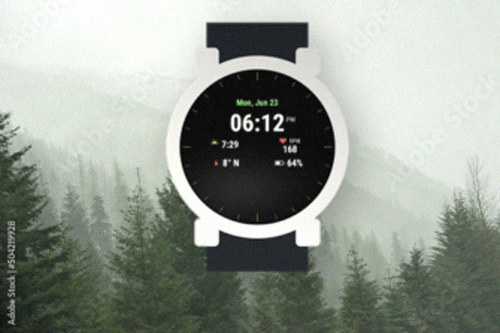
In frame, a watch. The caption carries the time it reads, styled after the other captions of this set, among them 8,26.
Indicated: 6,12
